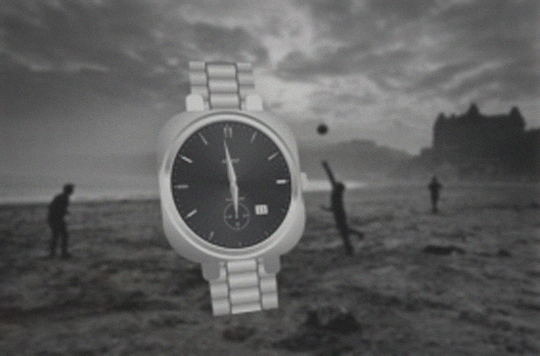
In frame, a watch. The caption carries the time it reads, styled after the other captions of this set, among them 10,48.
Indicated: 5,59
